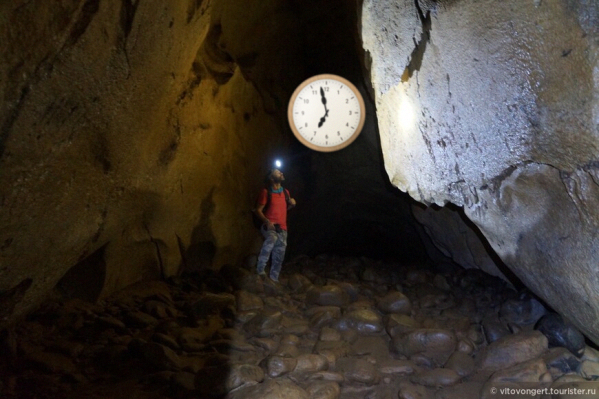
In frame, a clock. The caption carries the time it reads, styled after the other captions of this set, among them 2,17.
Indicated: 6,58
